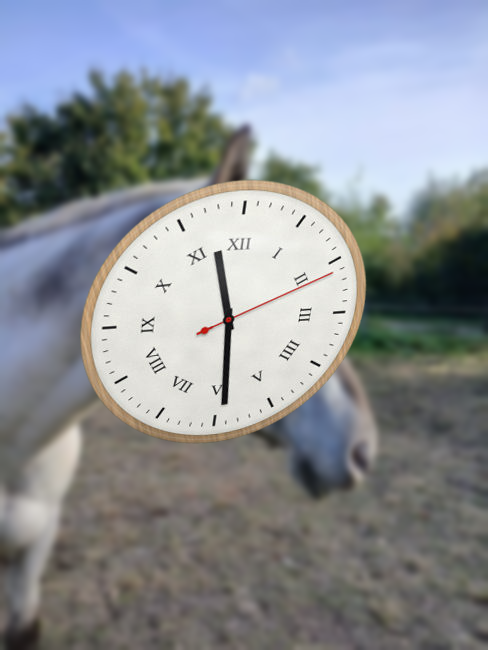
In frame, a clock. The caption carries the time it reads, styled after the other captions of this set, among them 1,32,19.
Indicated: 11,29,11
